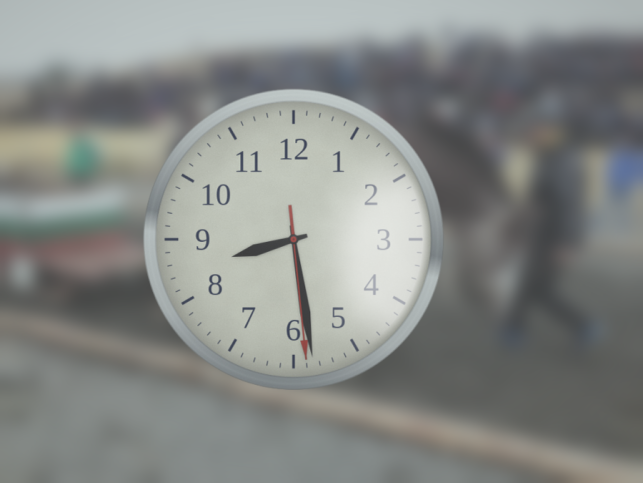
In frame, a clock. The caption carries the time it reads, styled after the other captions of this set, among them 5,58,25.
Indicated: 8,28,29
